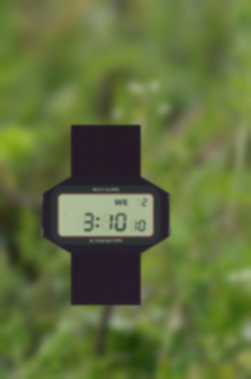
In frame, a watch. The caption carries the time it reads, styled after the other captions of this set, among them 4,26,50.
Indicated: 3,10,10
